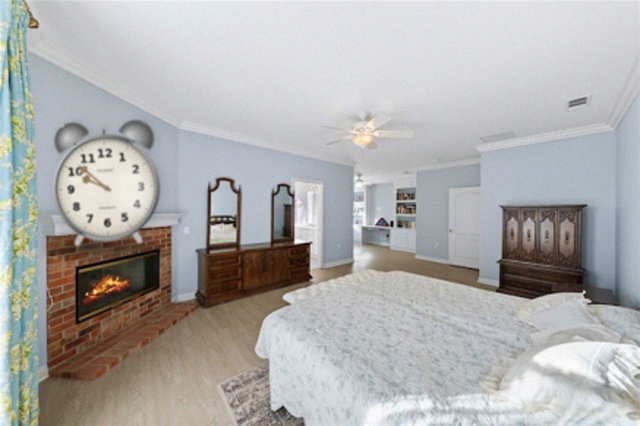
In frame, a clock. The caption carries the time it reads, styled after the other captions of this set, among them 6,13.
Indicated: 9,52
